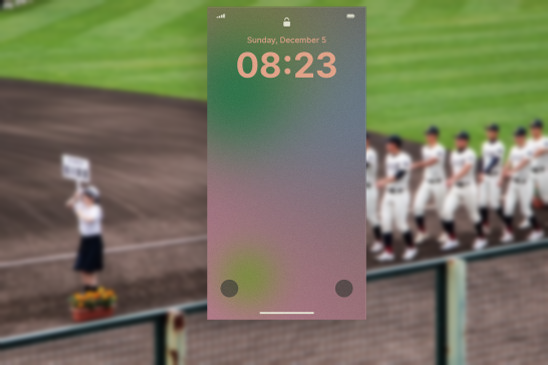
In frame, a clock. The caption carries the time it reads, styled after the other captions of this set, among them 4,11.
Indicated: 8,23
